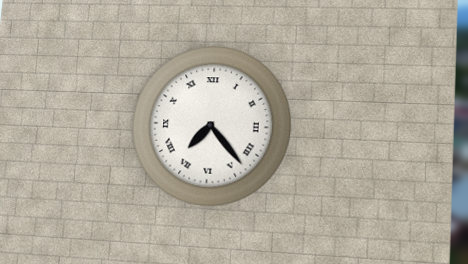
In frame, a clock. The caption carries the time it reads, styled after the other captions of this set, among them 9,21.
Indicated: 7,23
